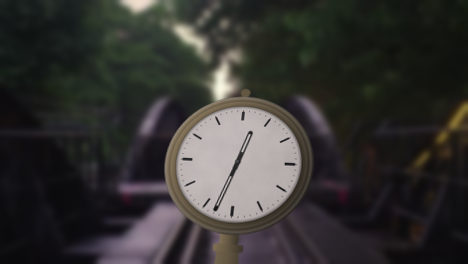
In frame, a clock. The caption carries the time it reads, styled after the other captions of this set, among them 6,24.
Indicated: 12,33
